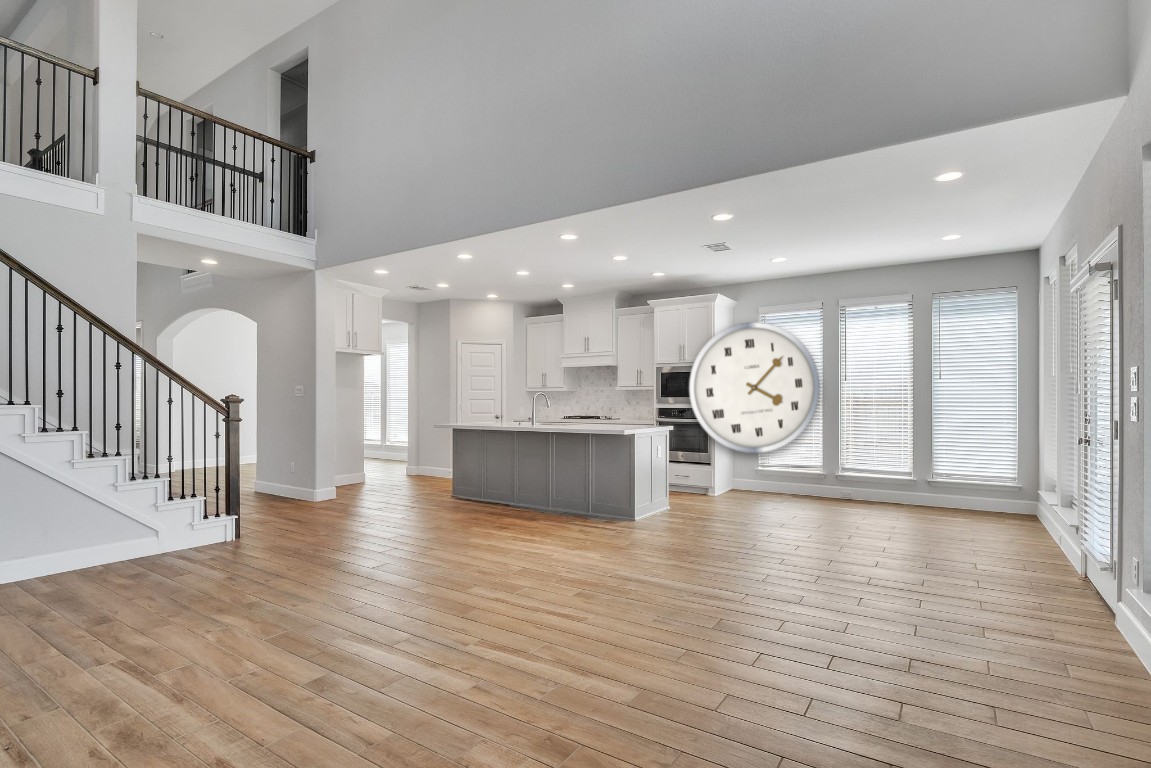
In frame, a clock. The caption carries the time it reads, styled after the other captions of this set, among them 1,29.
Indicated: 4,08
